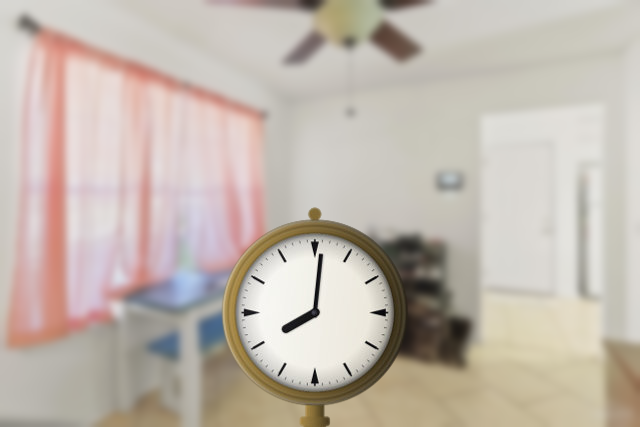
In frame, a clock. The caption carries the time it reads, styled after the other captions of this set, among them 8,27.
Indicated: 8,01
